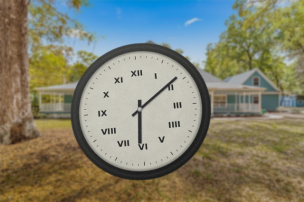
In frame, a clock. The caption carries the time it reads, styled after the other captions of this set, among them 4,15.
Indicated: 6,09
